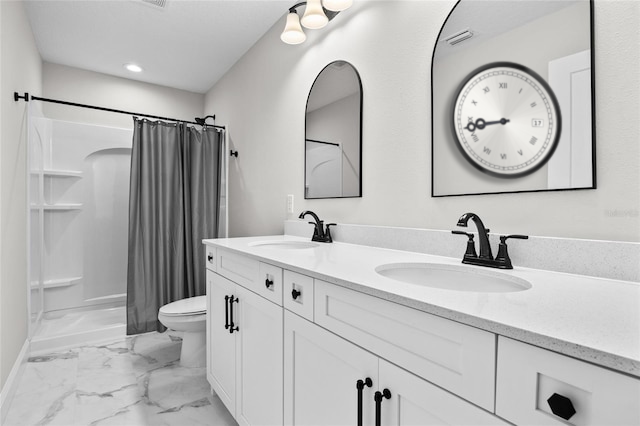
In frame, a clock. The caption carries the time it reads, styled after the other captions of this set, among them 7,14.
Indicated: 8,43
